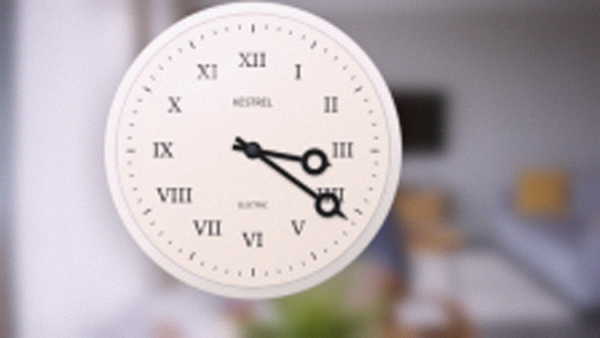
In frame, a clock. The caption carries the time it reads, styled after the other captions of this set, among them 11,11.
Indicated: 3,21
